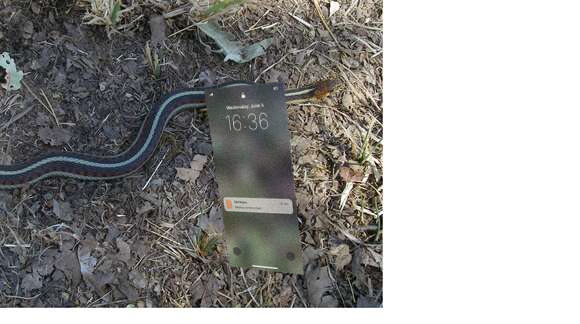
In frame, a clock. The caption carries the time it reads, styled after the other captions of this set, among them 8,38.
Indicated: 16,36
